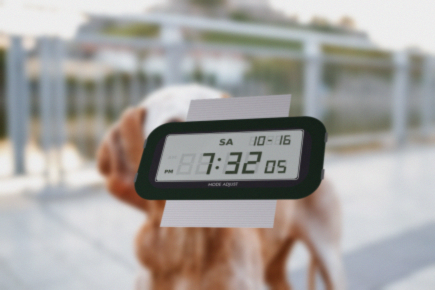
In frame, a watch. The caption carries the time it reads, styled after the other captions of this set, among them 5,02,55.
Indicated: 7,32,05
